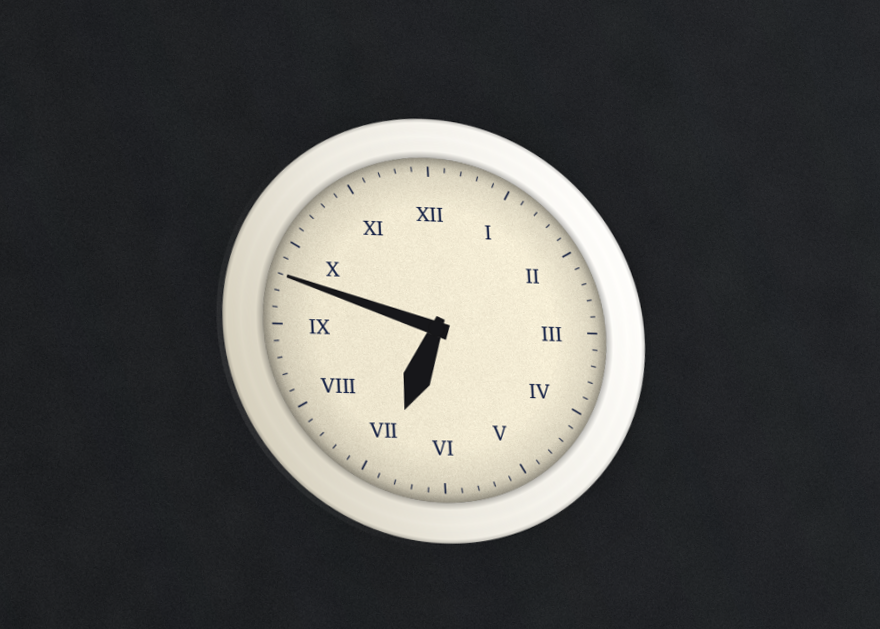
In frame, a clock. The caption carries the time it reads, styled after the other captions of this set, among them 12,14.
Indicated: 6,48
